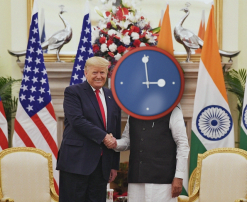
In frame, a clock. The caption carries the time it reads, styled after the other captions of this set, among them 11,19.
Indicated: 2,59
